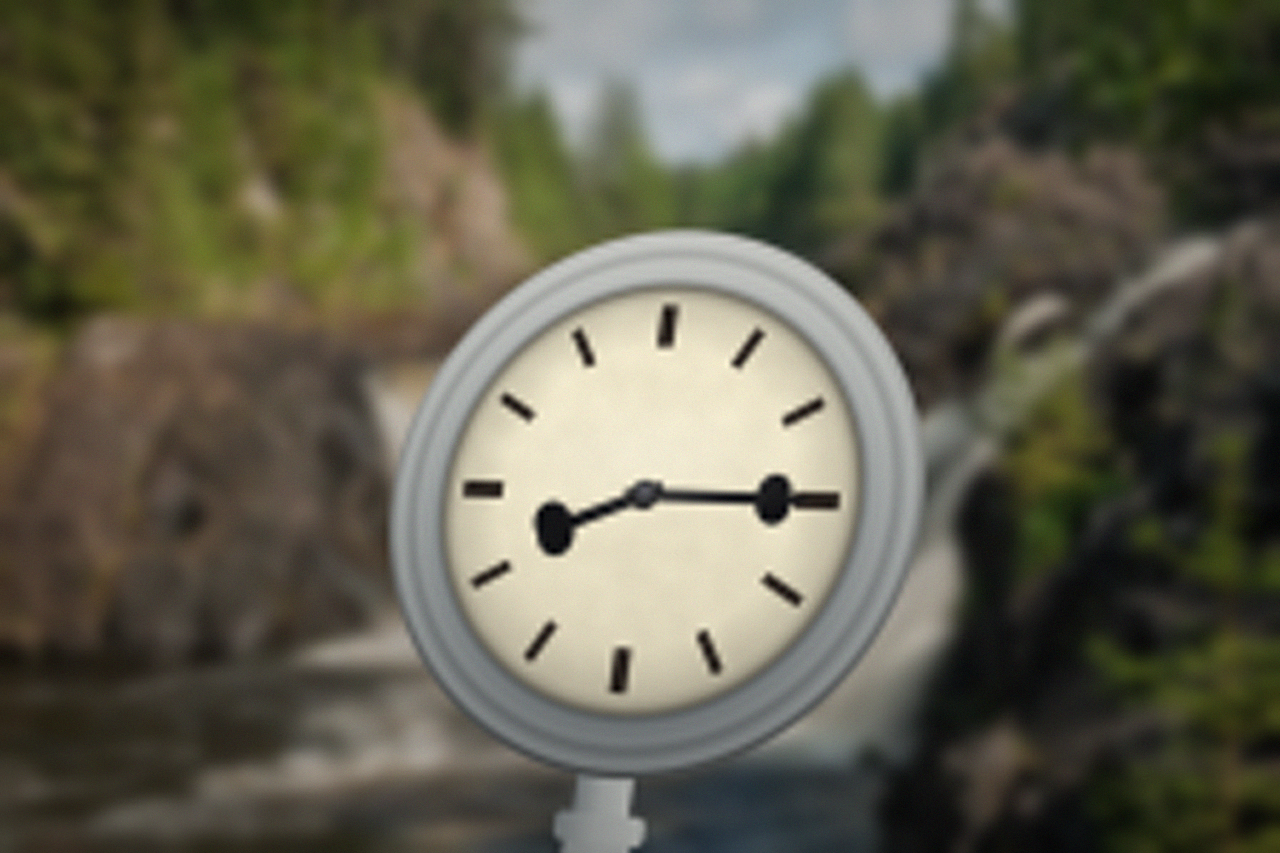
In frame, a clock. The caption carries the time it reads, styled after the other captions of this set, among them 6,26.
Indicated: 8,15
